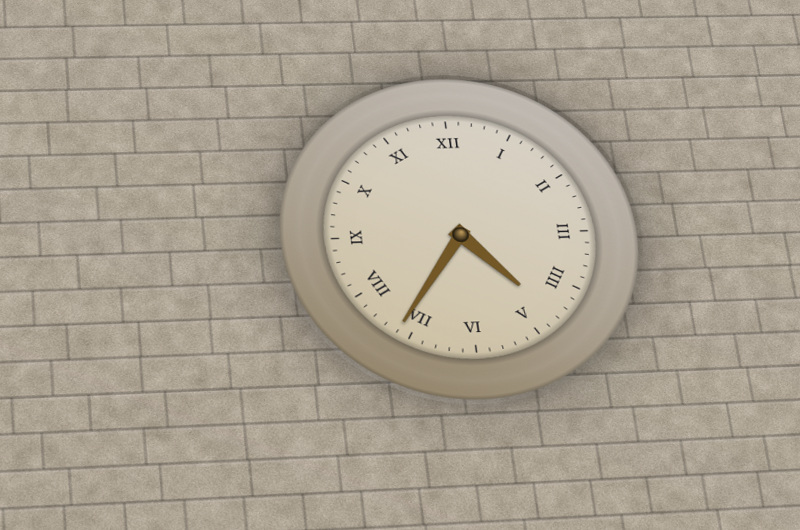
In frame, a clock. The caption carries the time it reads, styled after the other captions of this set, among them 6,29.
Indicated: 4,36
